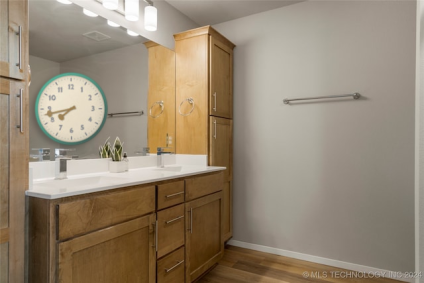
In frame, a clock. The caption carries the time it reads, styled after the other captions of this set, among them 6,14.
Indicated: 7,43
